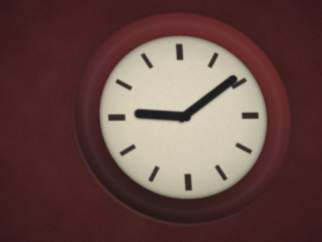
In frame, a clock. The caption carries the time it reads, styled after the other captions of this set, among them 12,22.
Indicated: 9,09
